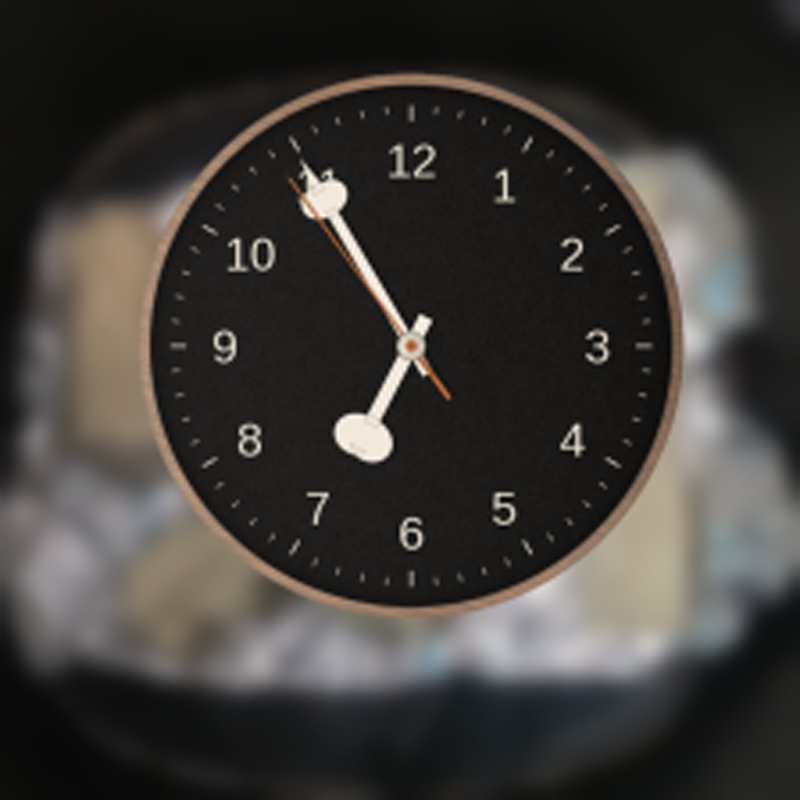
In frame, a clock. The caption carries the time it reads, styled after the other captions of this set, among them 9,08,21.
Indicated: 6,54,54
